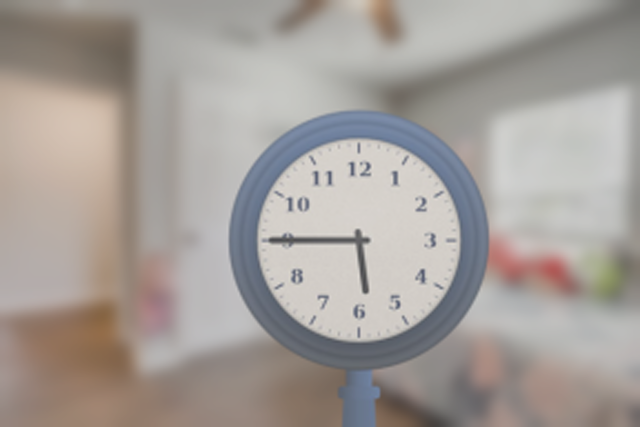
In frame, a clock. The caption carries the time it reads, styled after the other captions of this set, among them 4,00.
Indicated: 5,45
